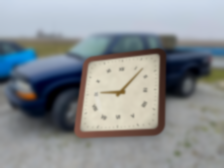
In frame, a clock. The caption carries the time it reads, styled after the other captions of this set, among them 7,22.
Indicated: 9,07
